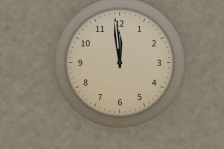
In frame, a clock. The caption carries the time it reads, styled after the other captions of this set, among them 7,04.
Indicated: 11,59
